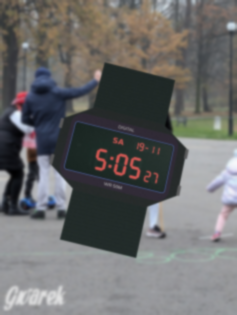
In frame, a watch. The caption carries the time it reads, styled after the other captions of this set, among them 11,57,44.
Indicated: 5,05,27
